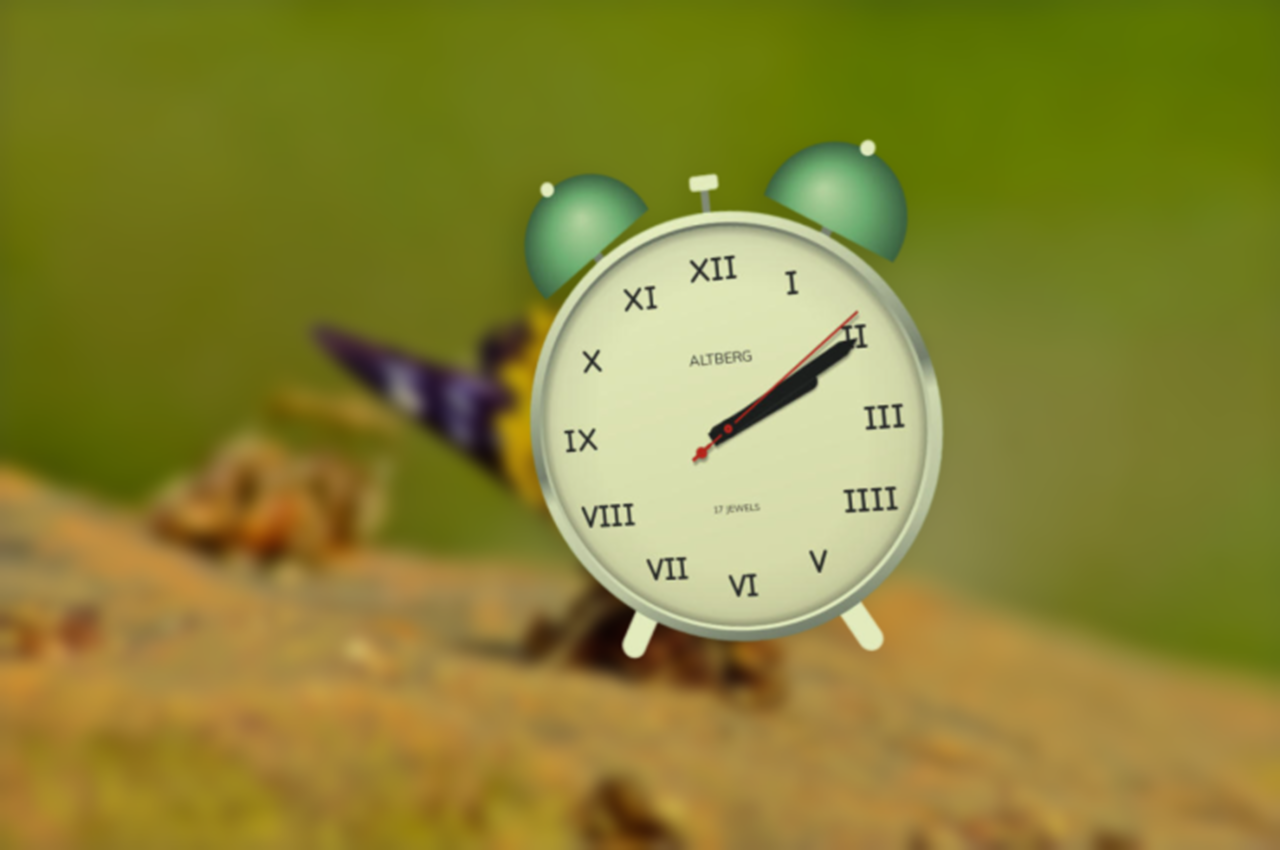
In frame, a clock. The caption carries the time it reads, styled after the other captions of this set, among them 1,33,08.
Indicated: 2,10,09
